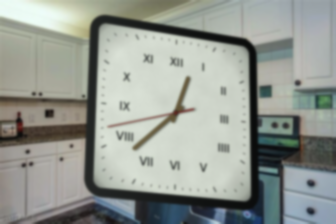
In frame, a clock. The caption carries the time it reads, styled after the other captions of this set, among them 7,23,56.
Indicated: 12,37,42
